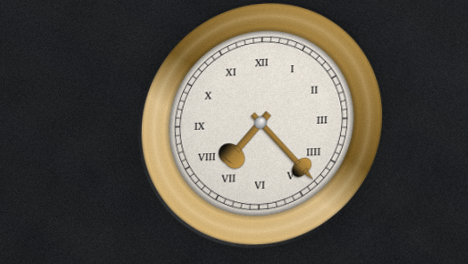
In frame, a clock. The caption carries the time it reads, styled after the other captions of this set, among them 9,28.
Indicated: 7,23
